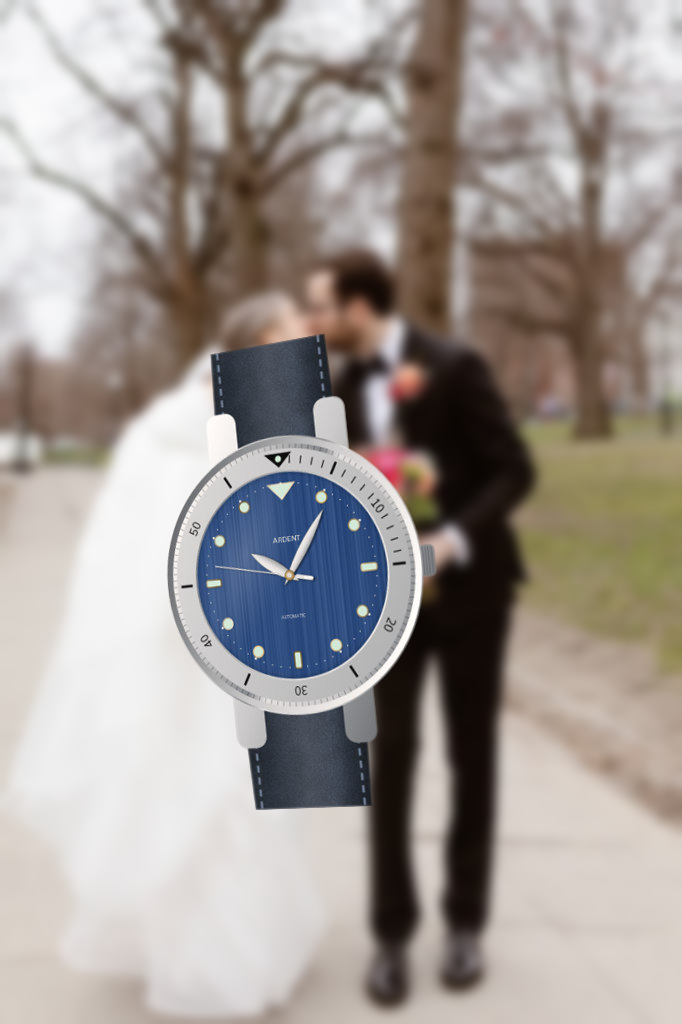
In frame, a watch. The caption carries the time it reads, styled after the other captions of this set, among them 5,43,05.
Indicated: 10,05,47
